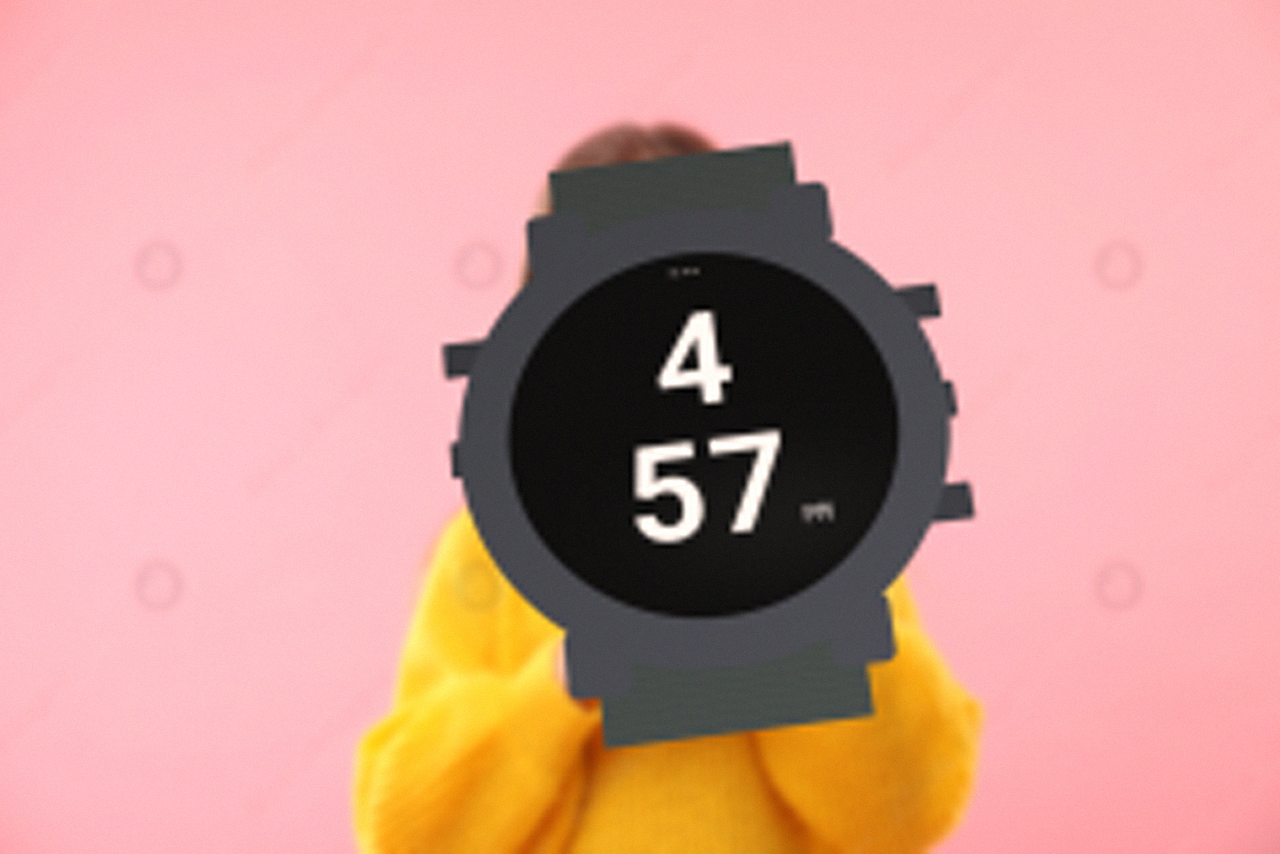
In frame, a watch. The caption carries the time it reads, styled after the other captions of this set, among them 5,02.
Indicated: 4,57
